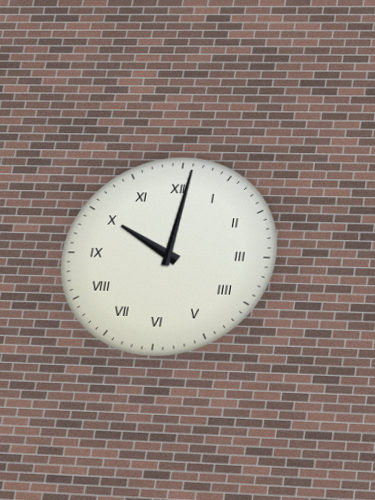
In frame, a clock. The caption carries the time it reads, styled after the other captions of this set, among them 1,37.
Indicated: 10,01
